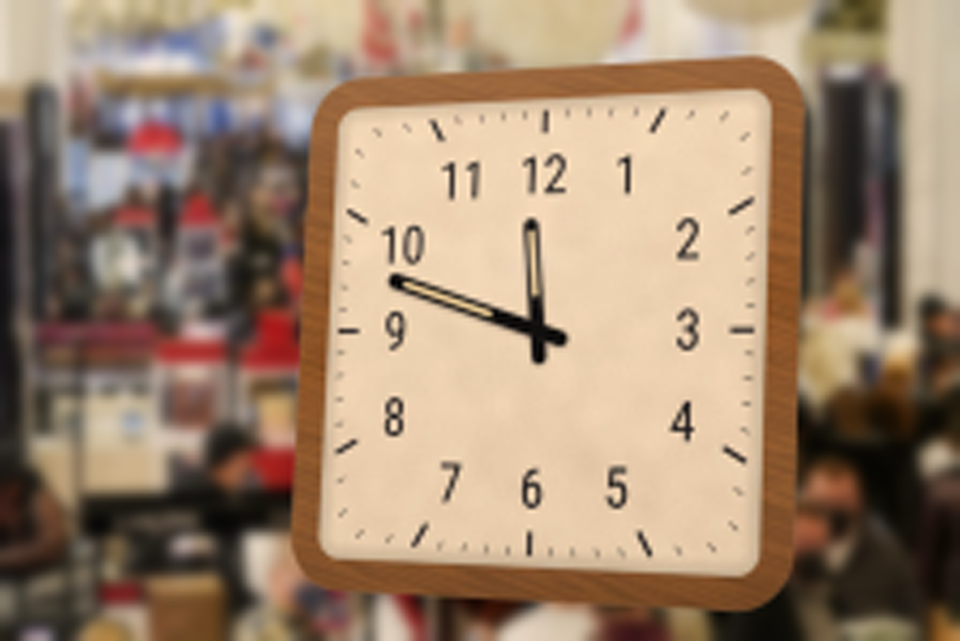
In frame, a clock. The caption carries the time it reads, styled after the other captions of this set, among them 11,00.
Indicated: 11,48
